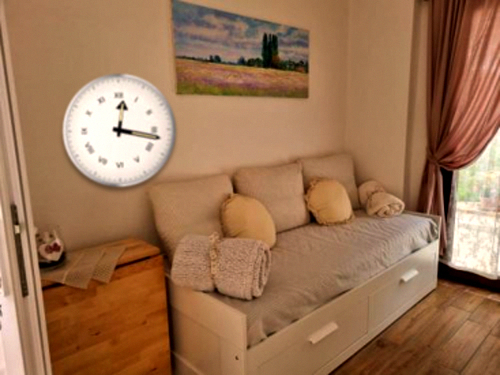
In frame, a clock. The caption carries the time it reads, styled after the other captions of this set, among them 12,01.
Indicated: 12,17
